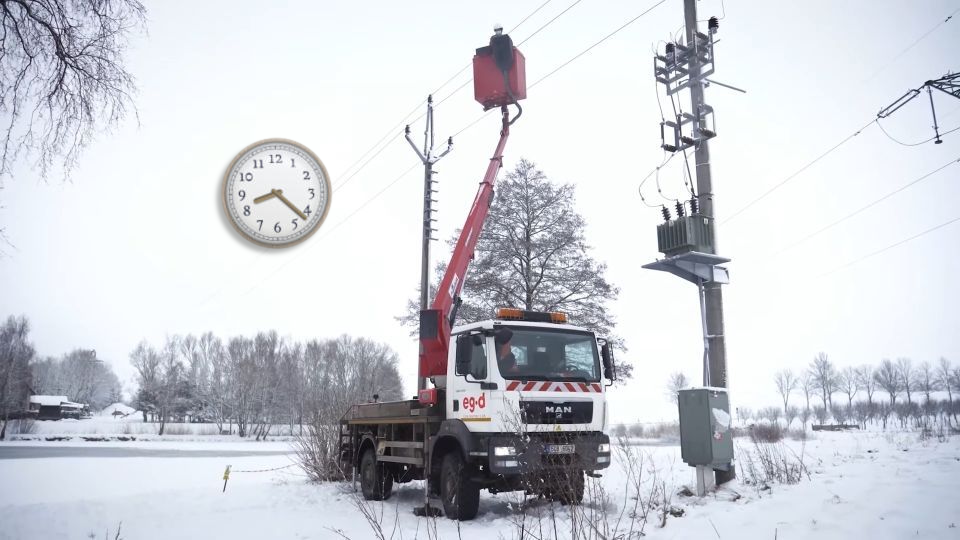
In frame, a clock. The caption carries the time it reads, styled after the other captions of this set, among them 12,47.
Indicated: 8,22
